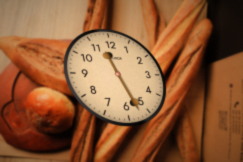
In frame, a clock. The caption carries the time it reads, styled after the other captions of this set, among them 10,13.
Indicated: 11,27
